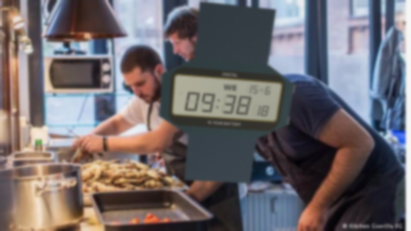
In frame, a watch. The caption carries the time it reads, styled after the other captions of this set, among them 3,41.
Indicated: 9,38
